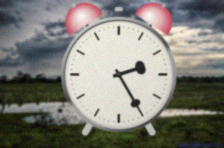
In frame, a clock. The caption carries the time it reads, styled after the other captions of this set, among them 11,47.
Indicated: 2,25
